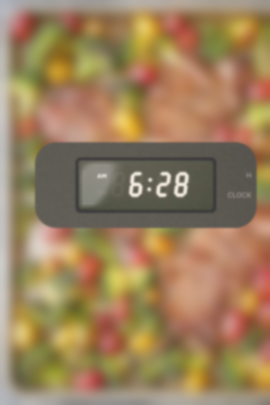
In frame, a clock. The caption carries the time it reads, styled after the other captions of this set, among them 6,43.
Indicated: 6,28
